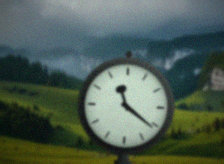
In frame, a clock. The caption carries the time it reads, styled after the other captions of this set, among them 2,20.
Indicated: 11,21
